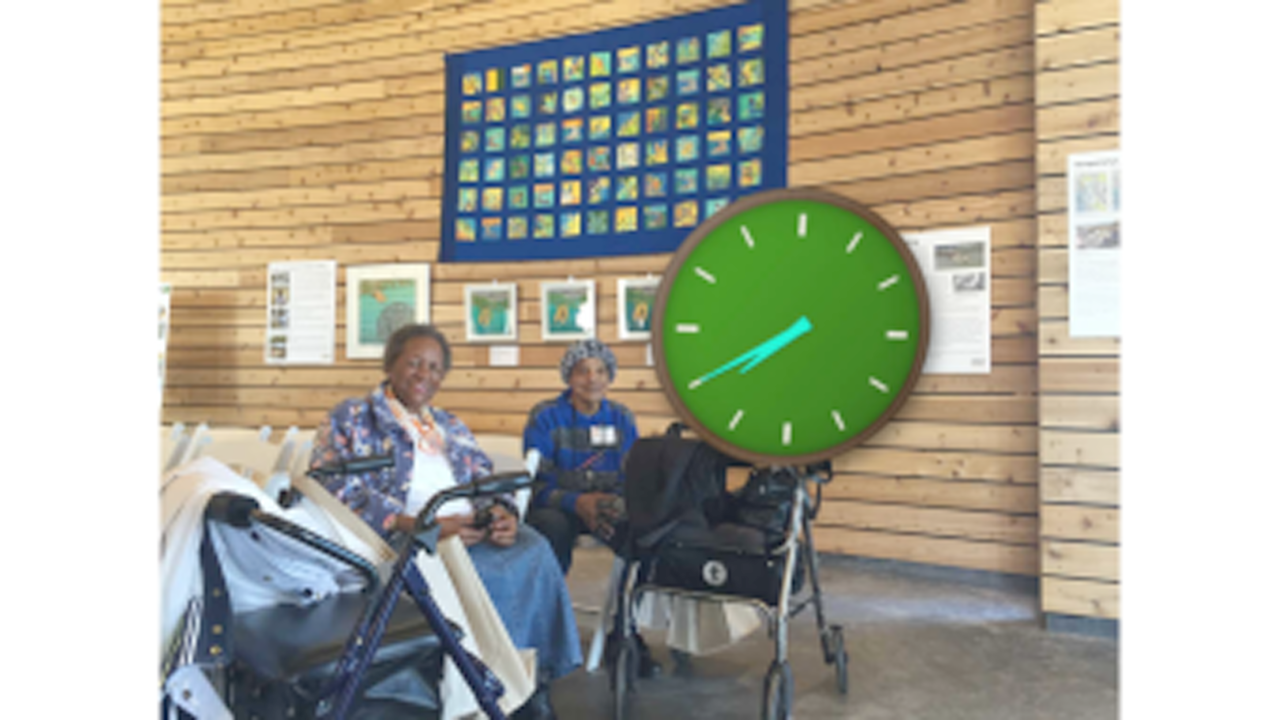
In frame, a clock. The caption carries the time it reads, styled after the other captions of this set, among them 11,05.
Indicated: 7,40
